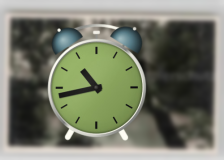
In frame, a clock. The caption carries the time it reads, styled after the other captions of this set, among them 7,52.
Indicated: 10,43
